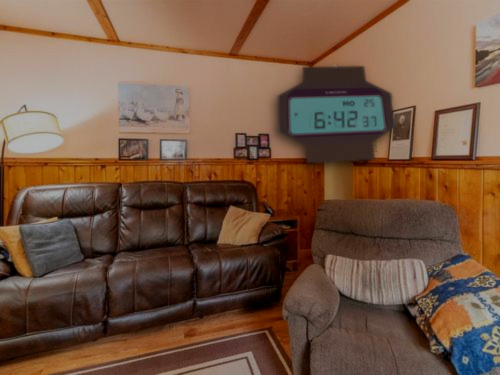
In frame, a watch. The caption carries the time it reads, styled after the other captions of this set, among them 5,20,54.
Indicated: 6,42,37
